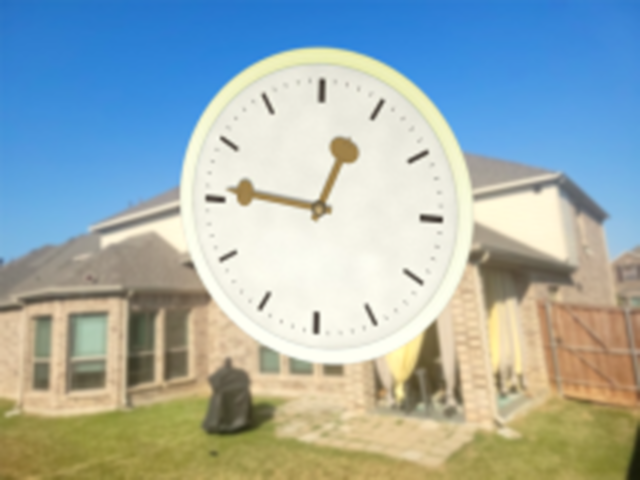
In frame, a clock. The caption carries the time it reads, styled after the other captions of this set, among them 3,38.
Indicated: 12,46
